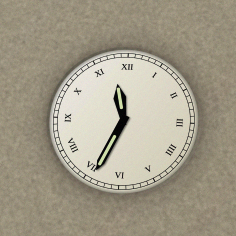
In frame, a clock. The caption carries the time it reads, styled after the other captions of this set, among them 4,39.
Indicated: 11,34
